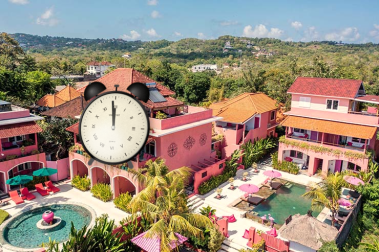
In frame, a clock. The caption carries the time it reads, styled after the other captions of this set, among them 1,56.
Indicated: 11,59
